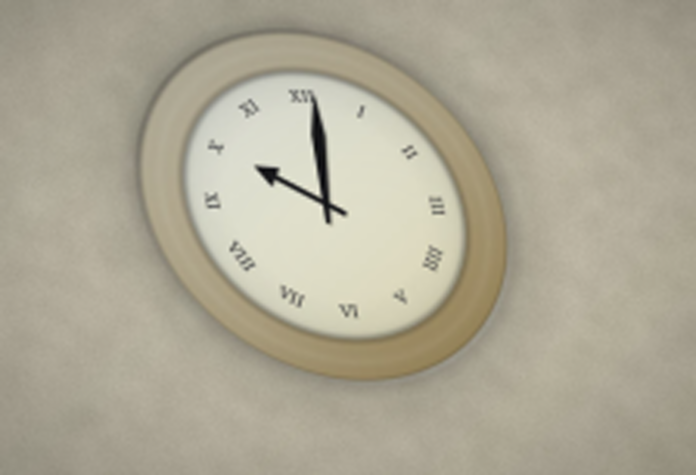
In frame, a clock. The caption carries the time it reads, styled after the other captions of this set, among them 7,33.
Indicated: 10,01
